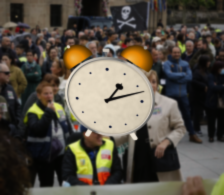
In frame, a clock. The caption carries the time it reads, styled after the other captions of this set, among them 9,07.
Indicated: 1,12
